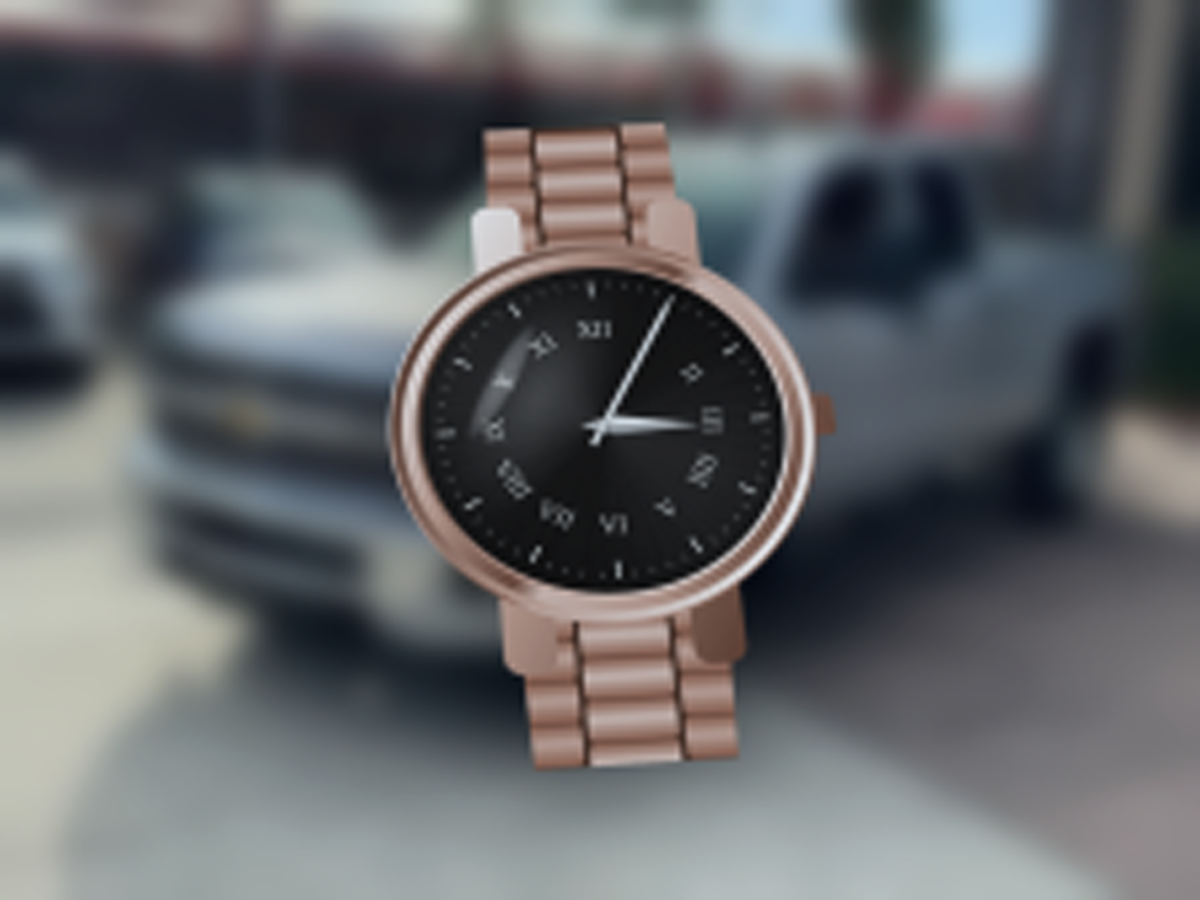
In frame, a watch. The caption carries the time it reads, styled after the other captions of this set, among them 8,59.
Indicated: 3,05
